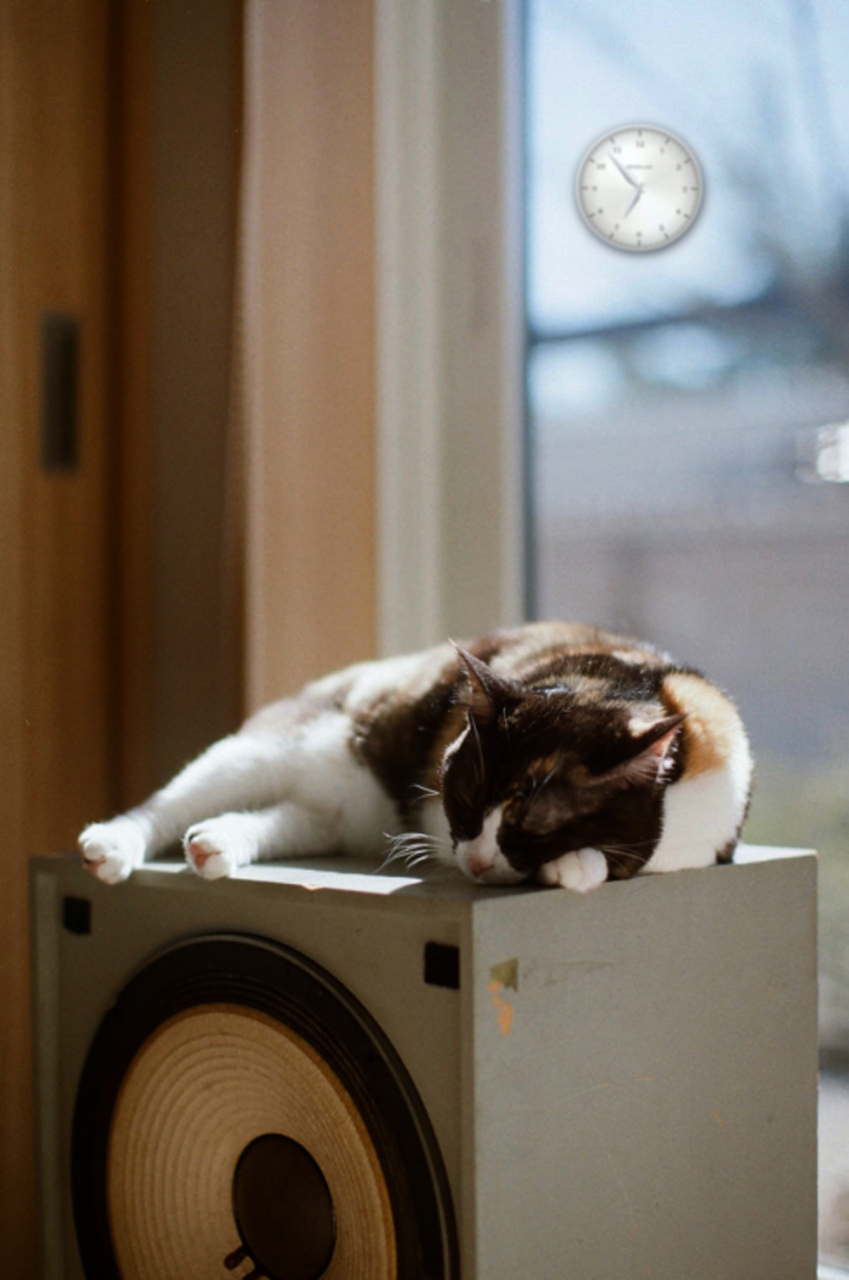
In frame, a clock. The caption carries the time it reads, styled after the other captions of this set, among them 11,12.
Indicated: 6,53
